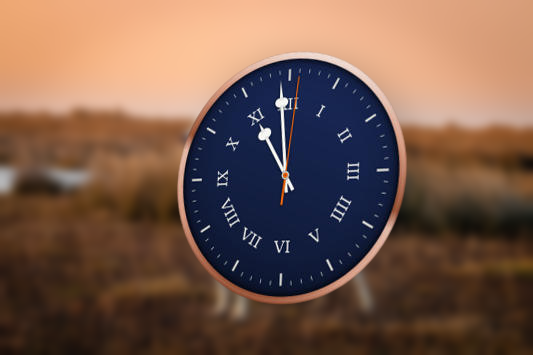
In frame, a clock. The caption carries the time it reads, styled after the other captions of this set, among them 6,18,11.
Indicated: 10,59,01
